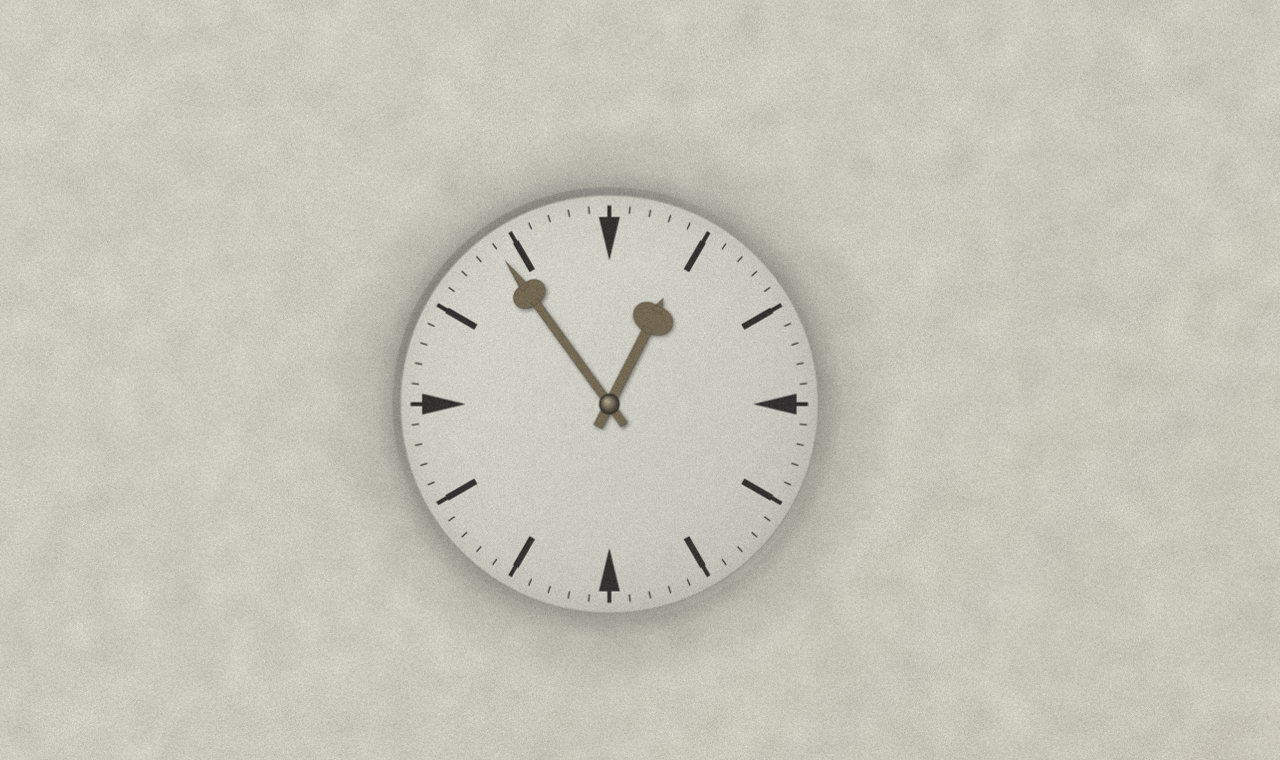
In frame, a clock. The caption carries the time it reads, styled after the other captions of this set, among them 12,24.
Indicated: 12,54
